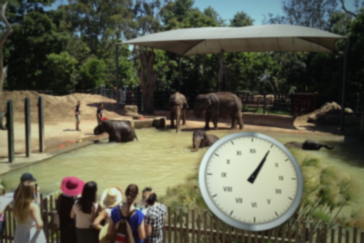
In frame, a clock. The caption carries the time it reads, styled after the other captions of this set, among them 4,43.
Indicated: 1,05
